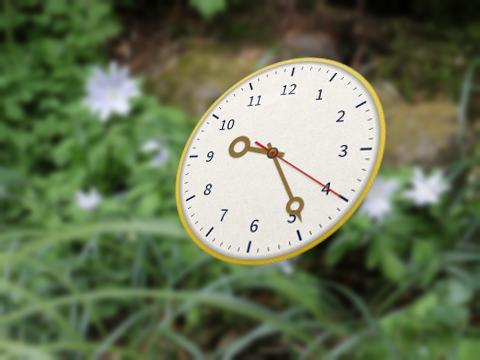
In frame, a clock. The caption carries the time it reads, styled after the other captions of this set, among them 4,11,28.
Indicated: 9,24,20
